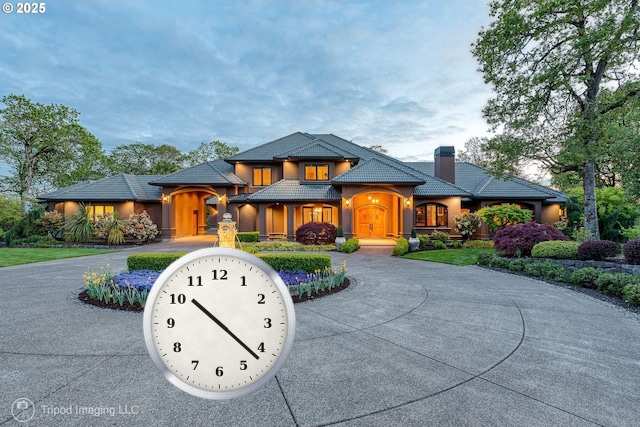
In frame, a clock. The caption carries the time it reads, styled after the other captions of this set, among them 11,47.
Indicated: 10,22
